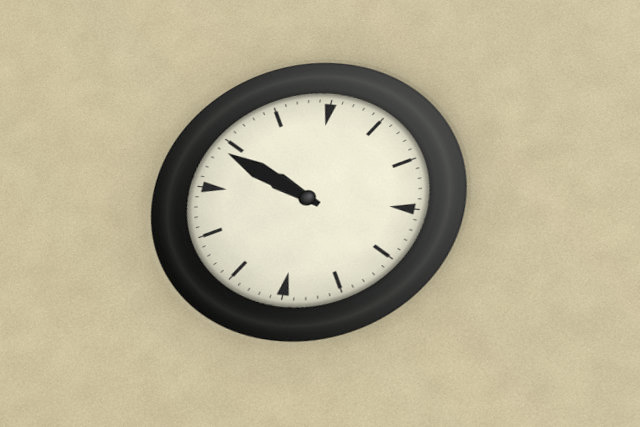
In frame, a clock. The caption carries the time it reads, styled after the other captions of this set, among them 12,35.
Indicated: 9,49
